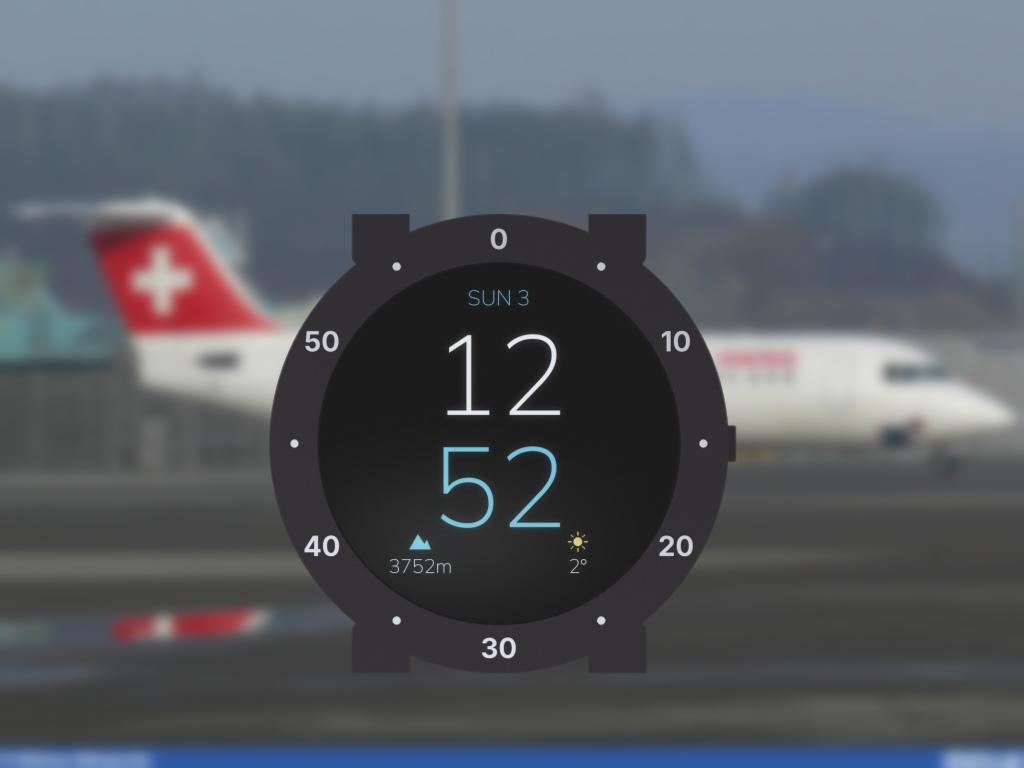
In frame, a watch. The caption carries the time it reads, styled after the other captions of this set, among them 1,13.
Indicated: 12,52
